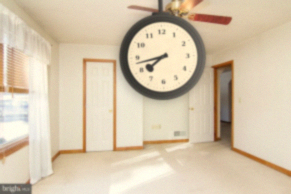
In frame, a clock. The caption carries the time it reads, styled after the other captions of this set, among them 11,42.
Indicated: 7,43
